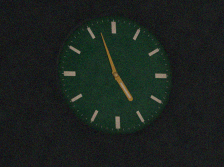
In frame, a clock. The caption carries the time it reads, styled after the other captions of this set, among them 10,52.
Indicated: 4,57
